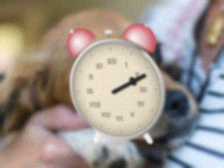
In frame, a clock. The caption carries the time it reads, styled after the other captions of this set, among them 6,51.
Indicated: 2,11
